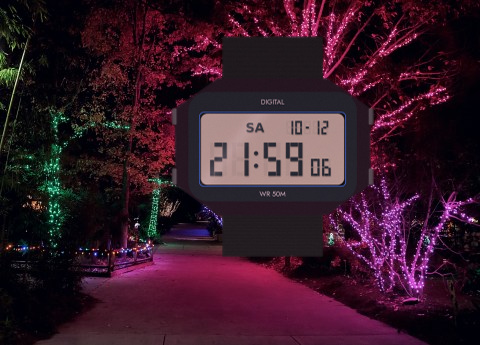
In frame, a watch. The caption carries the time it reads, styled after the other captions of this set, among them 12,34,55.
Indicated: 21,59,06
